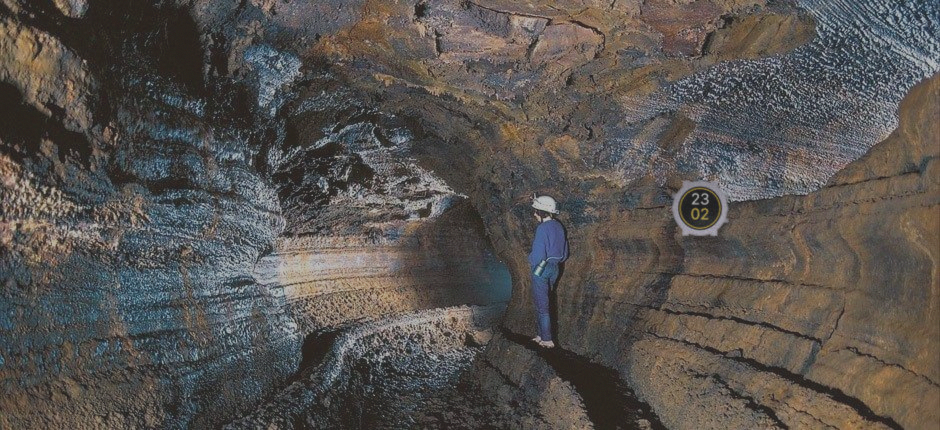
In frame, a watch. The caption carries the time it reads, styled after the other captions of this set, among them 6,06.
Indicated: 23,02
